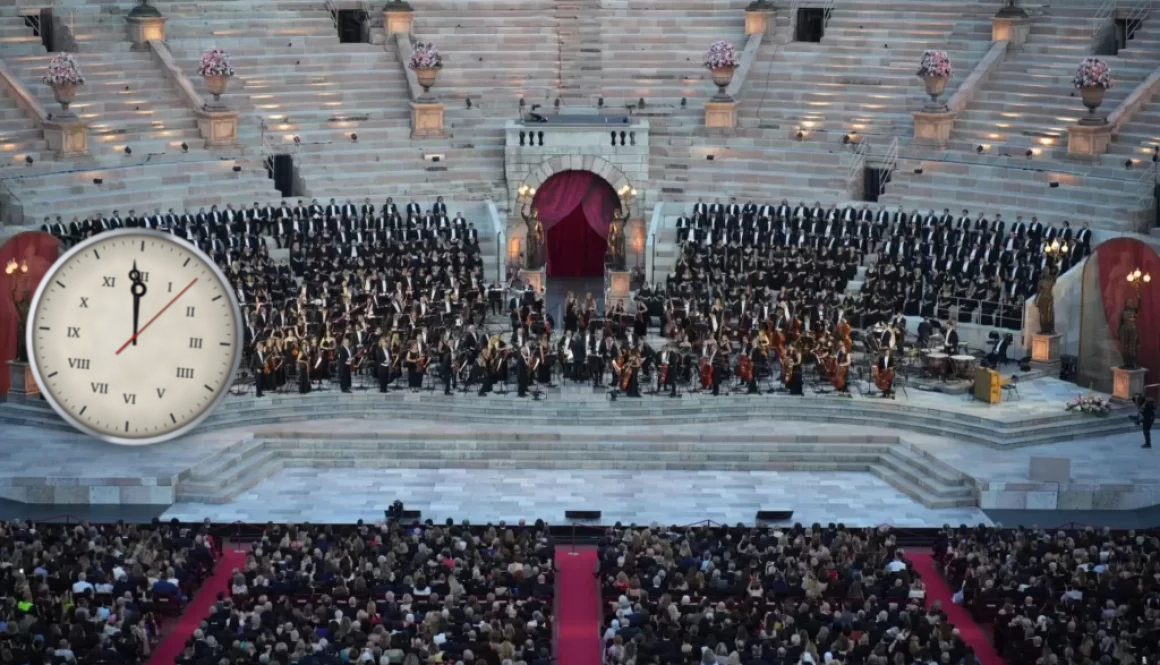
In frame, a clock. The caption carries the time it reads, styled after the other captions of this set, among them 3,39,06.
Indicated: 11,59,07
